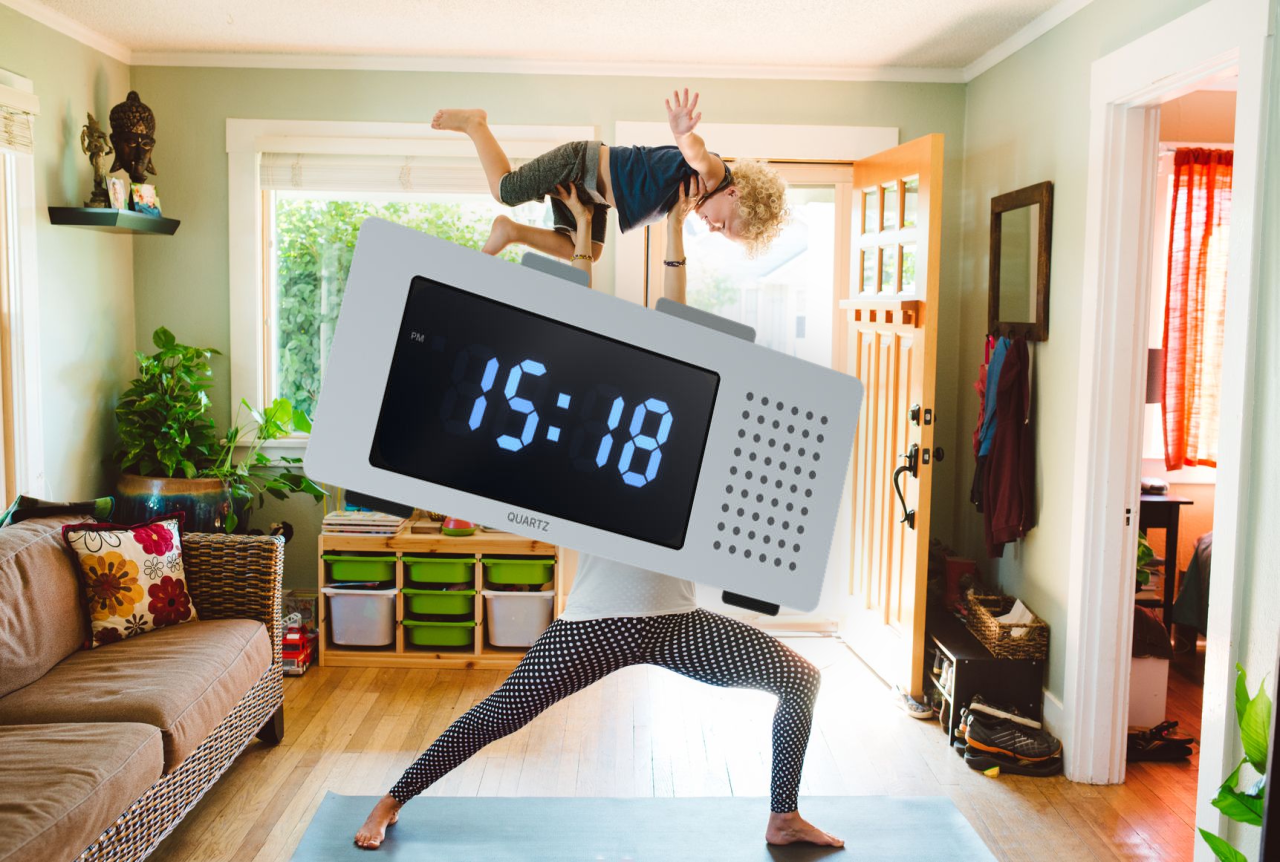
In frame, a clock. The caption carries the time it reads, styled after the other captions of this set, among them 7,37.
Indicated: 15,18
